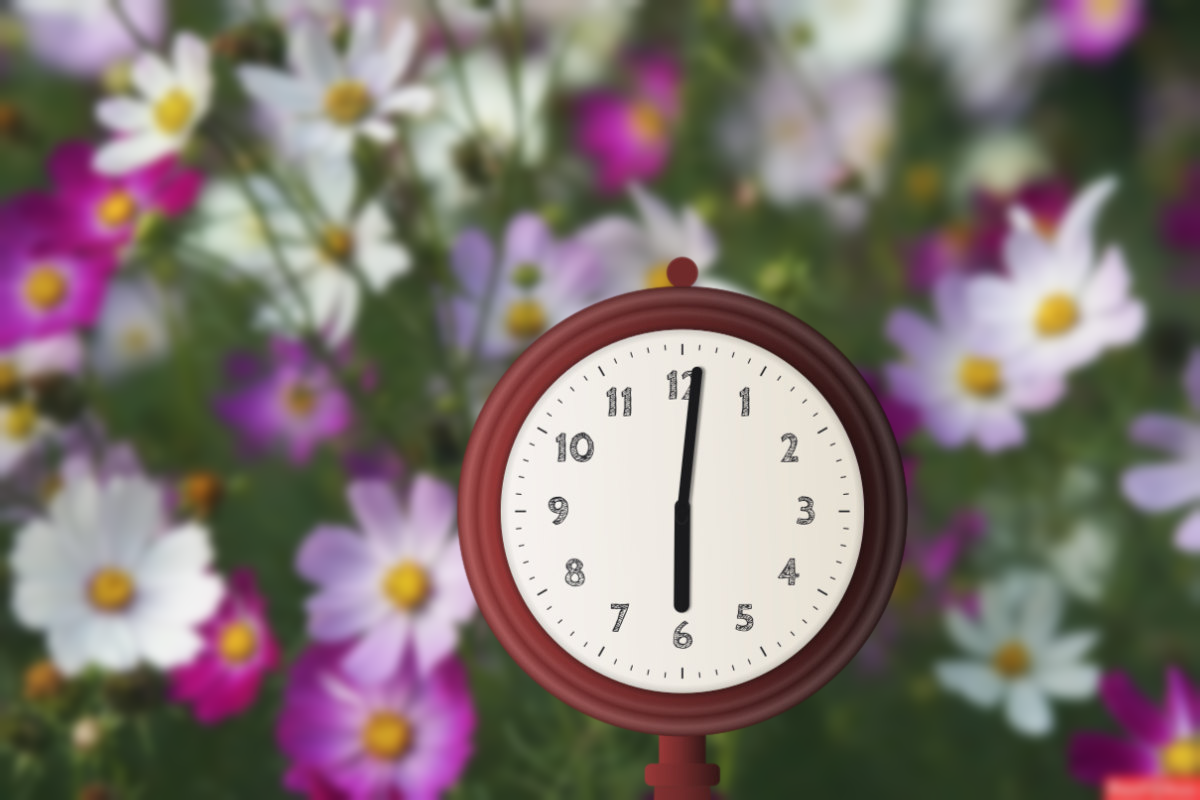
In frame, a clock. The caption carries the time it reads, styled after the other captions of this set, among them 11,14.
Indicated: 6,01
